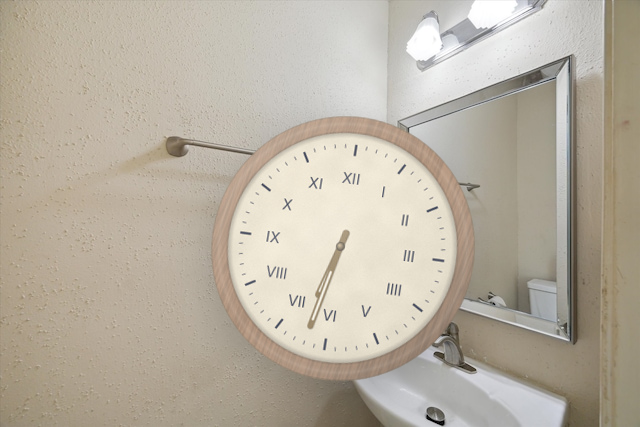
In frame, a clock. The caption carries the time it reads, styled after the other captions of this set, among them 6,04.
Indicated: 6,32
